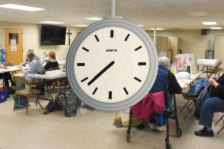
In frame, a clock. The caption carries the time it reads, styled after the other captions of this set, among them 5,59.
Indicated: 7,38
